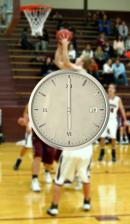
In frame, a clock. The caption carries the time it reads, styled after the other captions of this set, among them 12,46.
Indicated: 6,00
